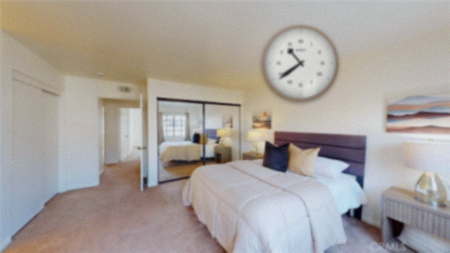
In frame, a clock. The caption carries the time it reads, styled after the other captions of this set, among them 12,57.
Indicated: 10,39
